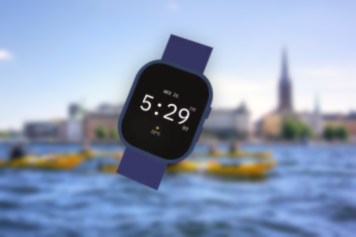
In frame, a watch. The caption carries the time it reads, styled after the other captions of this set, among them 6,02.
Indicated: 5,29
